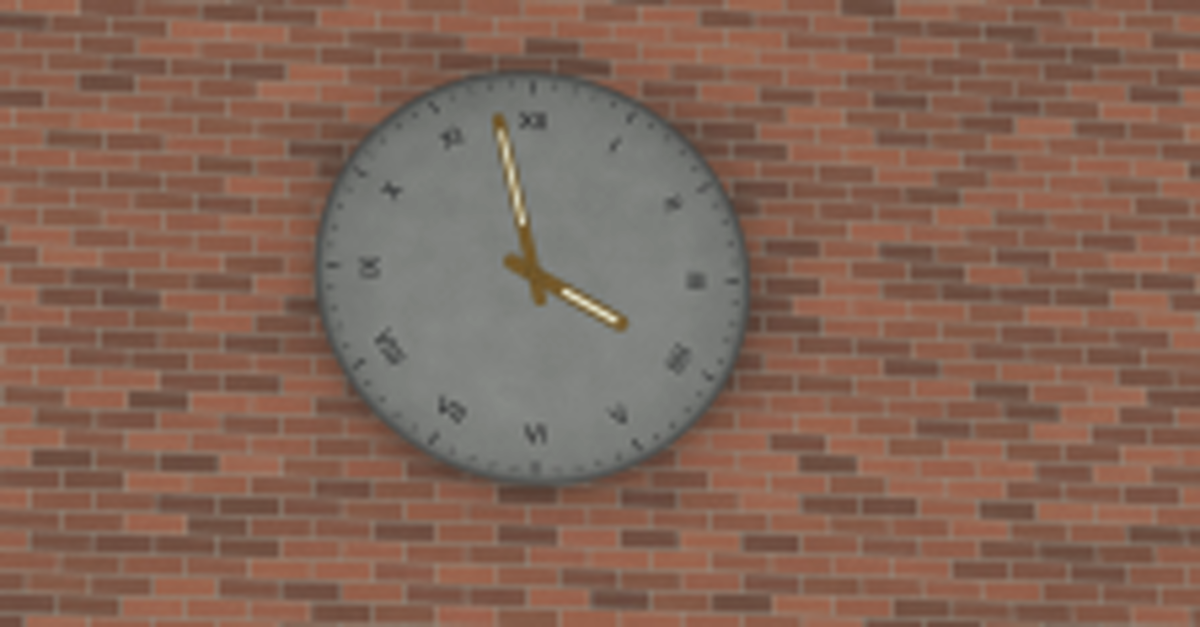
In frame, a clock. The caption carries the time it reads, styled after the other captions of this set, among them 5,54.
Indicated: 3,58
